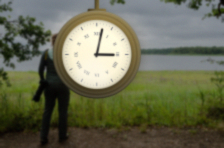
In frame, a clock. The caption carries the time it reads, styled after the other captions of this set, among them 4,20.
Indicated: 3,02
